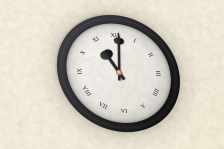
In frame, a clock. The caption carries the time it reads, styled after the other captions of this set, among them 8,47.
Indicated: 11,01
